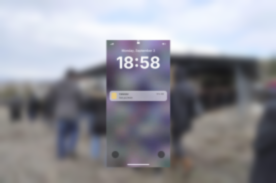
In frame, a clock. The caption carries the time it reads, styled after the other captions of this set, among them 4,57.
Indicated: 18,58
